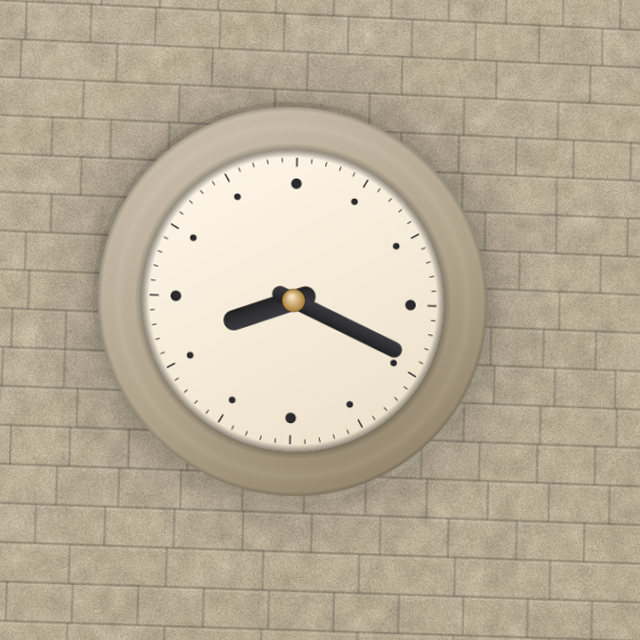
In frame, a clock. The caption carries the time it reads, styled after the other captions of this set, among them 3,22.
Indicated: 8,19
